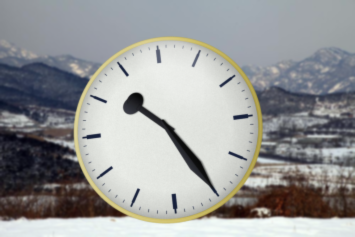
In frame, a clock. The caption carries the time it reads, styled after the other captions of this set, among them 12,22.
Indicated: 10,25
